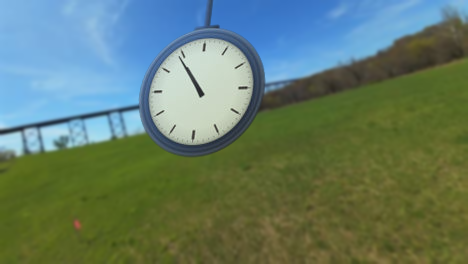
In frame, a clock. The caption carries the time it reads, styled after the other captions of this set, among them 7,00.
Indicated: 10,54
